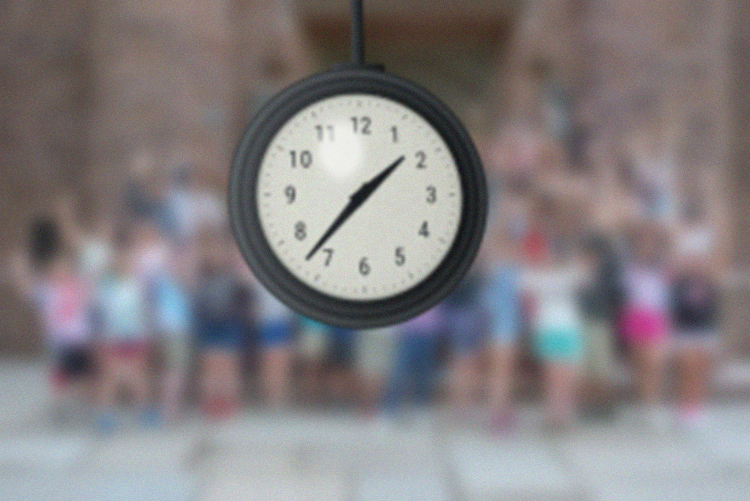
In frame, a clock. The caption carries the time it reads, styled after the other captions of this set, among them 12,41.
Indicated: 1,37
